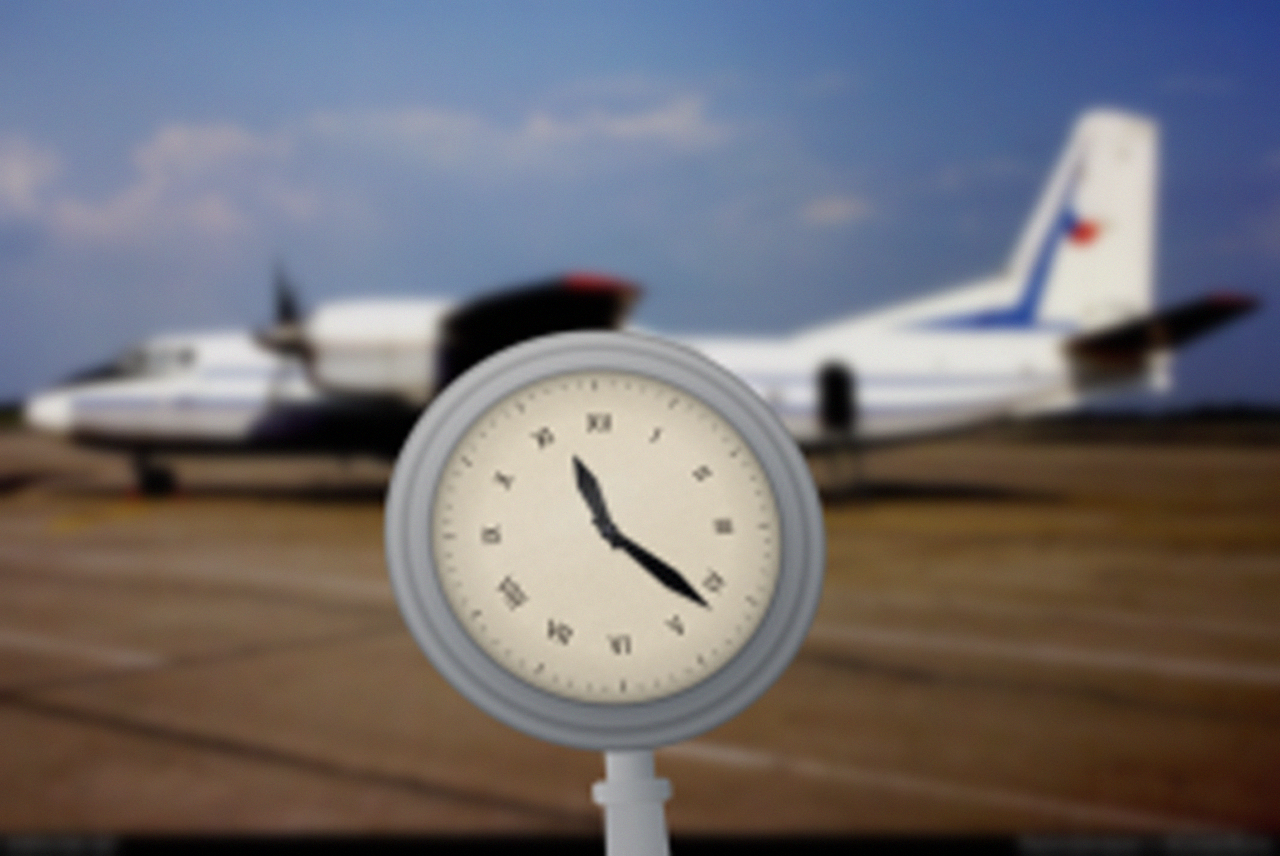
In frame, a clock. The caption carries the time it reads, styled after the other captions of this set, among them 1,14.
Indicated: 11,22
